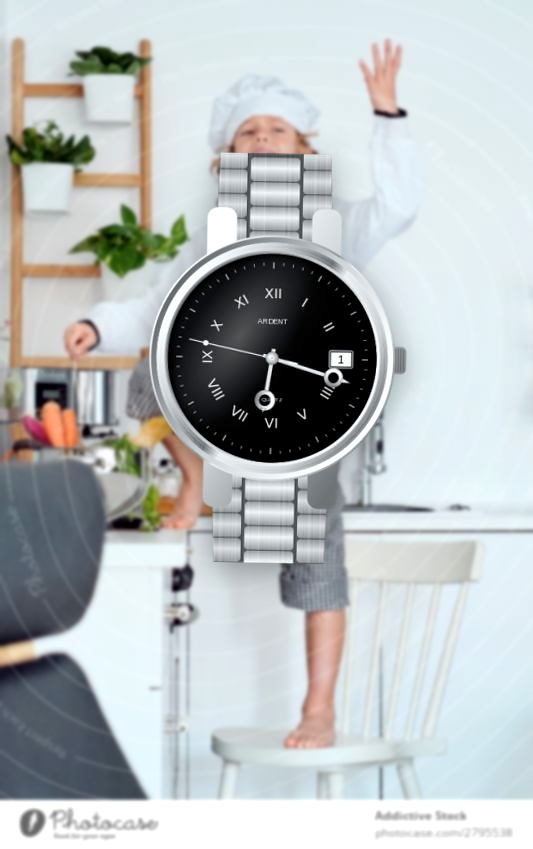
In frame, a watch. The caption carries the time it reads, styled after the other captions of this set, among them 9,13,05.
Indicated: 6,17,47
